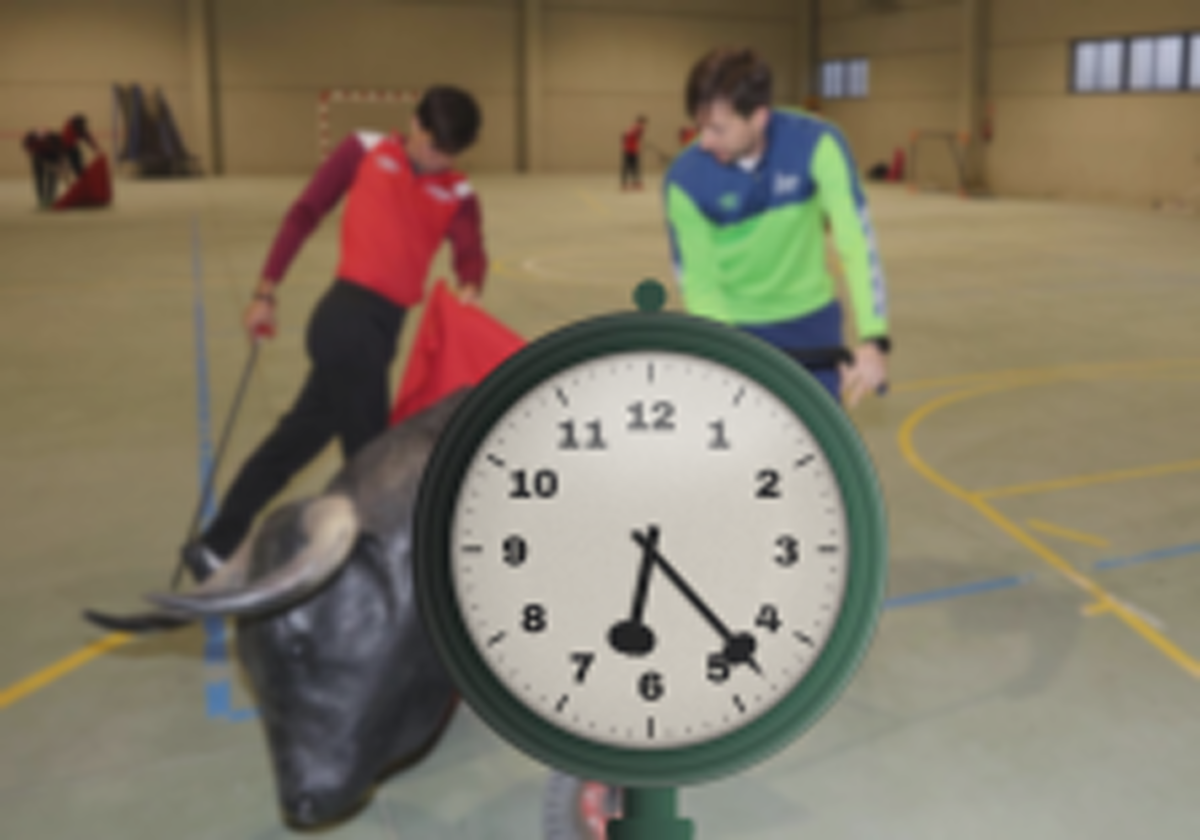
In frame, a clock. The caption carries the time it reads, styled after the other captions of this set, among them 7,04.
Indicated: 6,23
